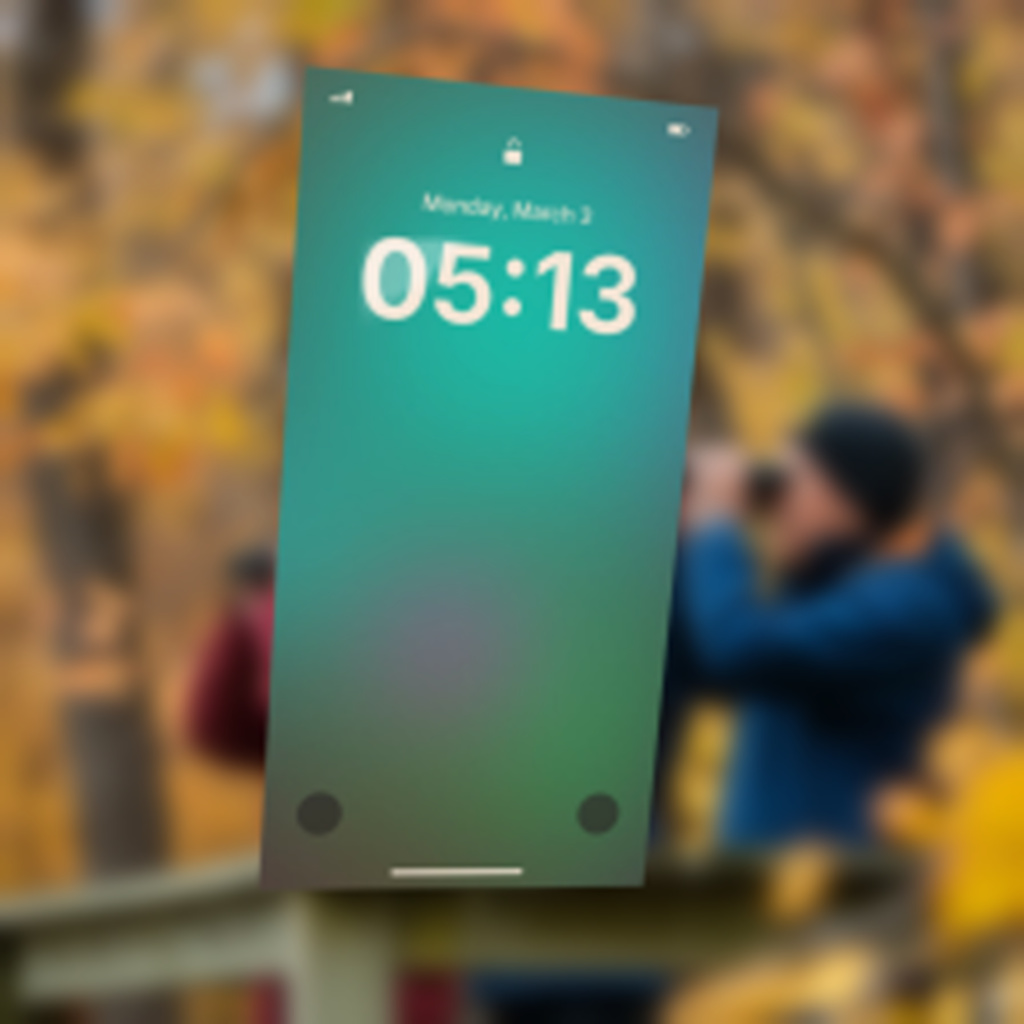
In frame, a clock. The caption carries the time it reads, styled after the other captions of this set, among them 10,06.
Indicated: 5,13
